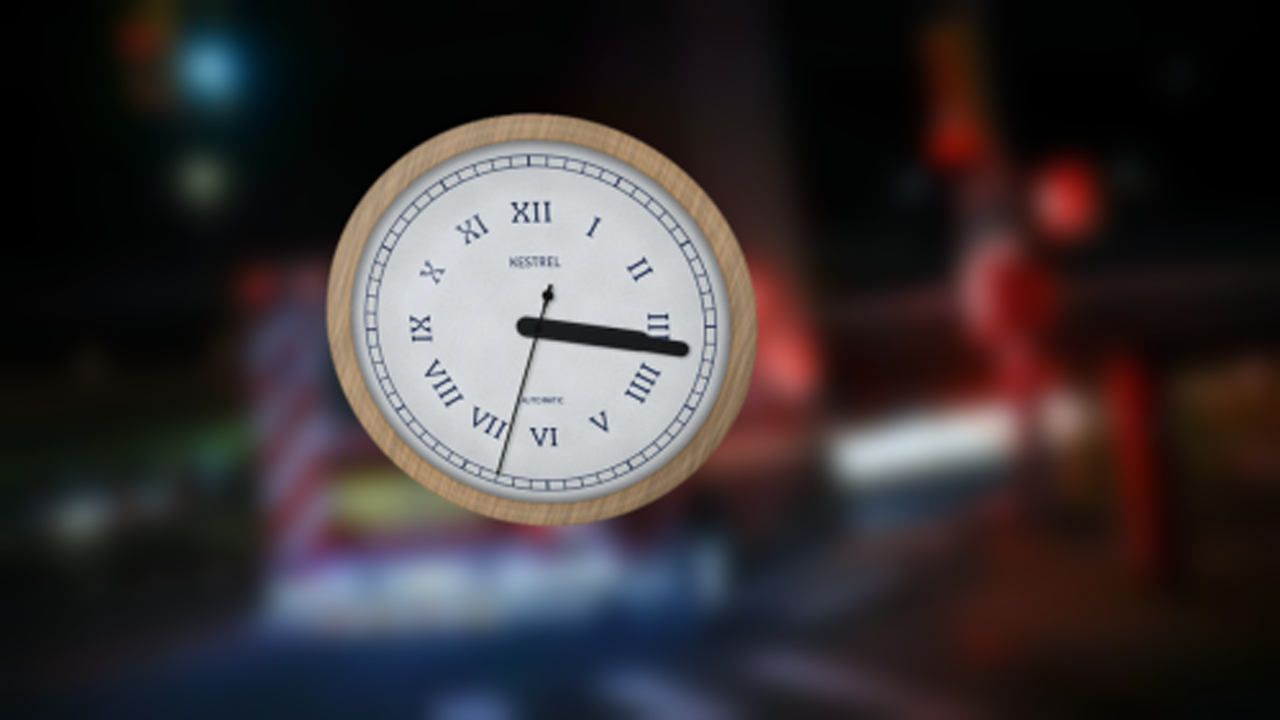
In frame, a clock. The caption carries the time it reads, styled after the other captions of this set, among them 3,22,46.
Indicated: 3,16,33
